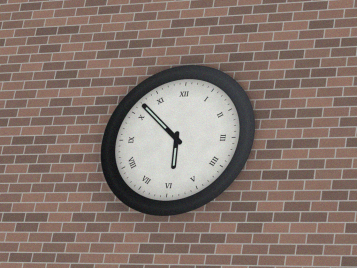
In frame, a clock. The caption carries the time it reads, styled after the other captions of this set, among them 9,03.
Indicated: 5,52
